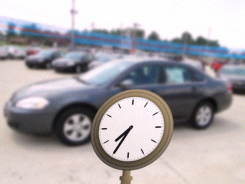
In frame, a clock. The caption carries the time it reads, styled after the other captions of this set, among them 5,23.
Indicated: 7,35
